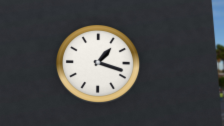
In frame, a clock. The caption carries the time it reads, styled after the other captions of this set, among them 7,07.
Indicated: 1,18
